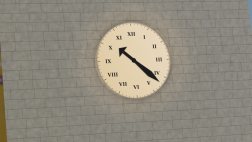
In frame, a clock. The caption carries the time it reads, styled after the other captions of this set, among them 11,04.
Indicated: 10,22
